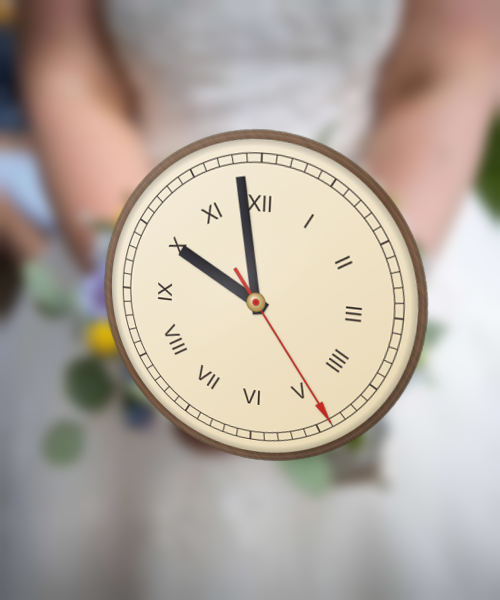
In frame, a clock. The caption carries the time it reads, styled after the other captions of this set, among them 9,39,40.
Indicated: 9,58,24
